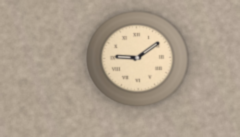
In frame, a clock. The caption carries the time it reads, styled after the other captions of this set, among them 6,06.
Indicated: 9,09
